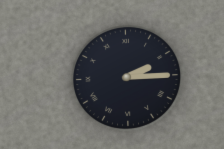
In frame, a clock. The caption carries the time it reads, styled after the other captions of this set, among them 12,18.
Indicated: 2,15
